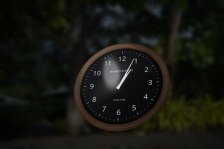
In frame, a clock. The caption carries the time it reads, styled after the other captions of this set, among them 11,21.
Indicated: 1,04
